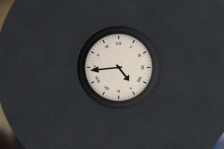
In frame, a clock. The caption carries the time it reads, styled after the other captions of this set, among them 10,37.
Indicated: 4,44
